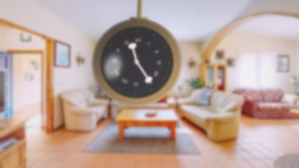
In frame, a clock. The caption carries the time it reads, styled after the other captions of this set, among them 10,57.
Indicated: 11,24
